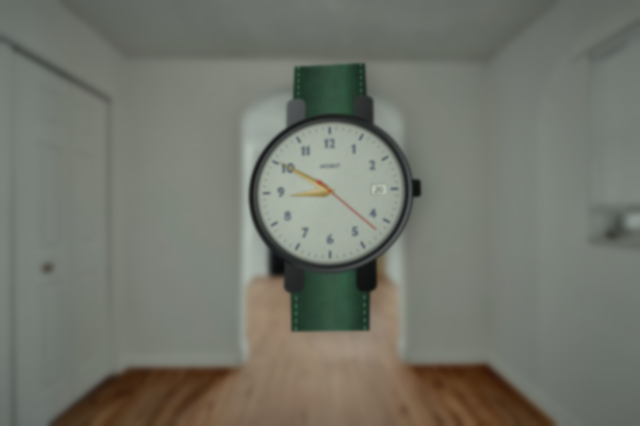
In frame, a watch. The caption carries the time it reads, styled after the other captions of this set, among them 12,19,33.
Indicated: 8,50,22
